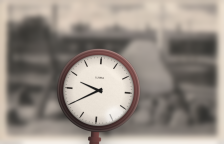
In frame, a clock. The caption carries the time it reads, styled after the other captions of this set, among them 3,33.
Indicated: 9,40
